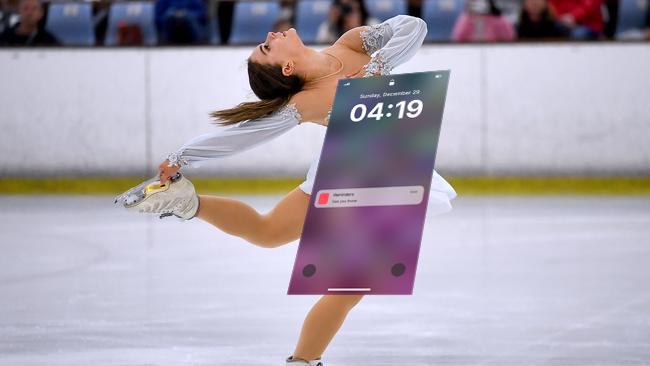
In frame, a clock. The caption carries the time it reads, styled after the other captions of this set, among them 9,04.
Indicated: 4,19
